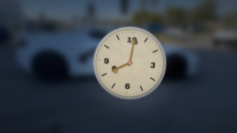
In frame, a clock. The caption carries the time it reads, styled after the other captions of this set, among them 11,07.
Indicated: 8,01
